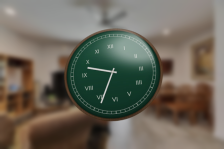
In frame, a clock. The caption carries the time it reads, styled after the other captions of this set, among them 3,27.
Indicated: 9,34
